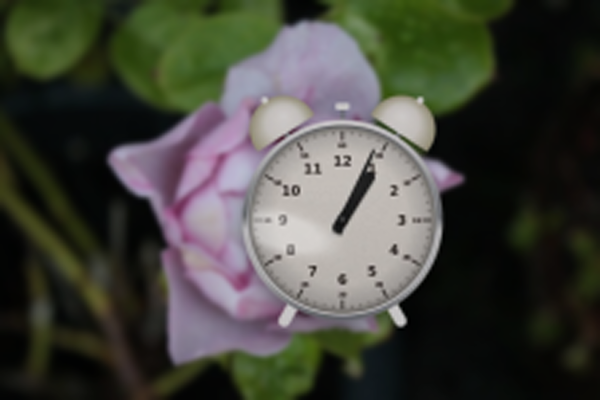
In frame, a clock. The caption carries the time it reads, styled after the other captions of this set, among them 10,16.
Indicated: 1,04
